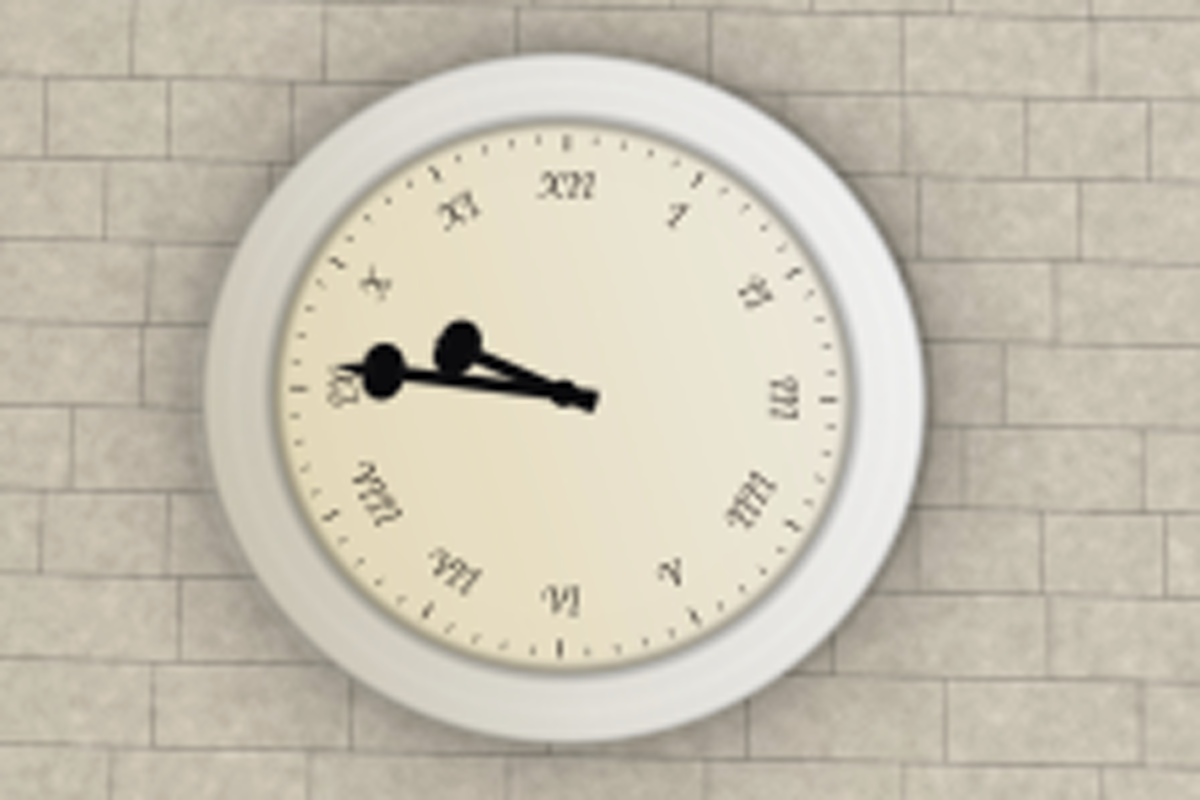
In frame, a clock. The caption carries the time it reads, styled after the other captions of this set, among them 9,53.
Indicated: 9,46
